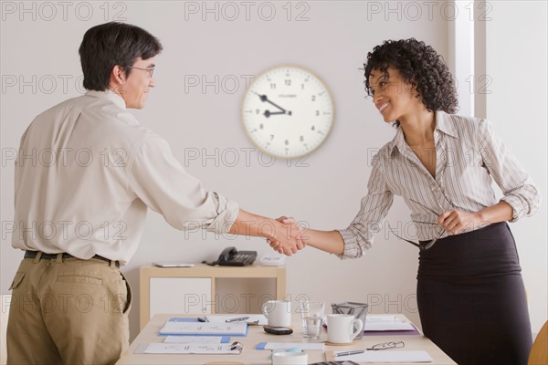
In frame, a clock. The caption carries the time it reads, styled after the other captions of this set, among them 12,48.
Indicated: 8,50
